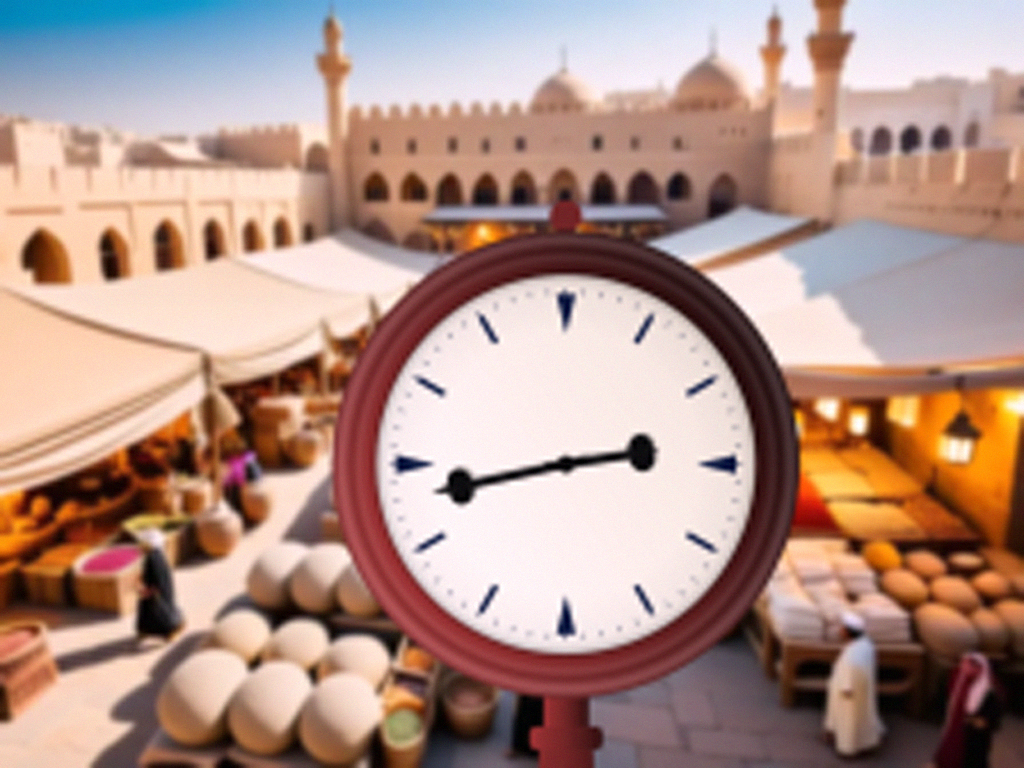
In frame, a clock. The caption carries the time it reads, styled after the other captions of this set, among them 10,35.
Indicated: 2,43
